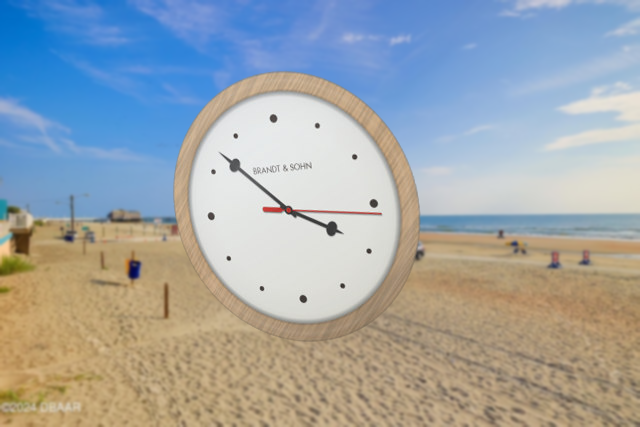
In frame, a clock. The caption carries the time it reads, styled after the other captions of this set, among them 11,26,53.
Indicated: 3,52,16
